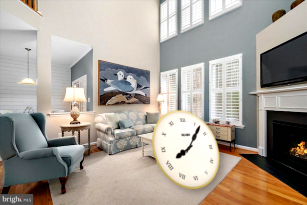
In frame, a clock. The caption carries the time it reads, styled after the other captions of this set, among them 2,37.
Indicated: 8,07
